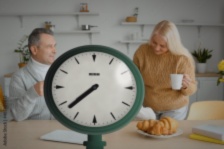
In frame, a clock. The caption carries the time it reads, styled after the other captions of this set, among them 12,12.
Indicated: 7,38
